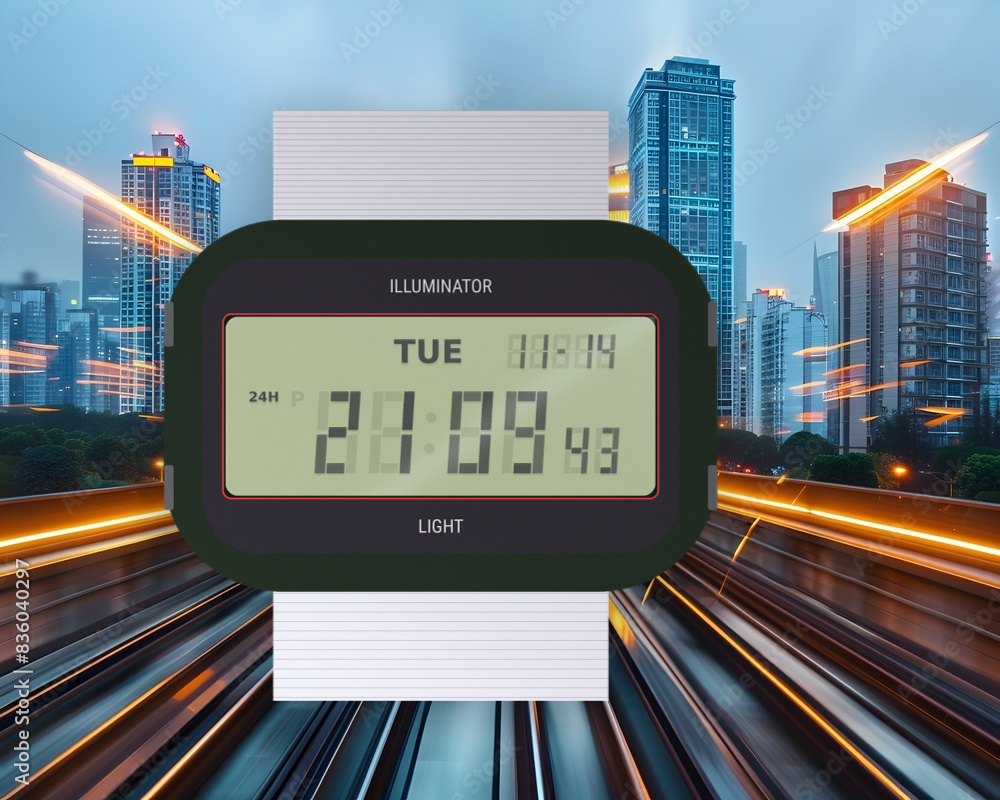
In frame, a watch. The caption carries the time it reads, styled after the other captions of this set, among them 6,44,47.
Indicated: 21,09,43
